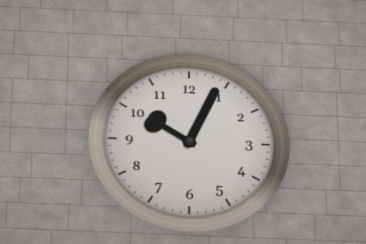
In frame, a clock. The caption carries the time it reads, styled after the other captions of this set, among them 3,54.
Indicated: 10,04
